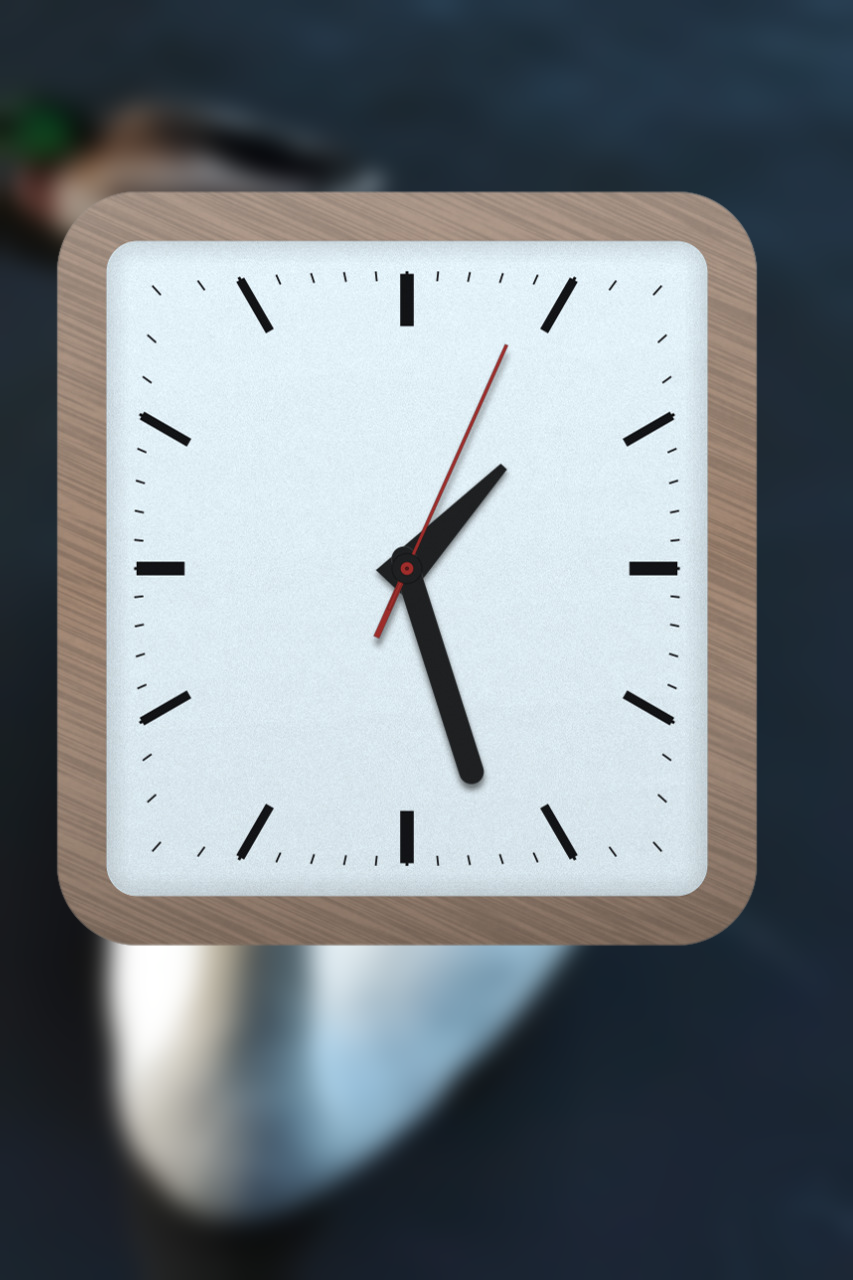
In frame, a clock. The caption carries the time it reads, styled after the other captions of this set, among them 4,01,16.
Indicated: 1,27,04
